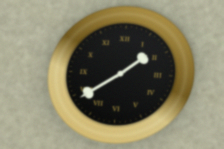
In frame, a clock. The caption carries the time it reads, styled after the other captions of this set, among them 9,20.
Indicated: 1,39
